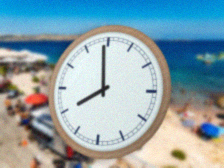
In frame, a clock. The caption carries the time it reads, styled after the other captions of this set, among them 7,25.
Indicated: 7,59
